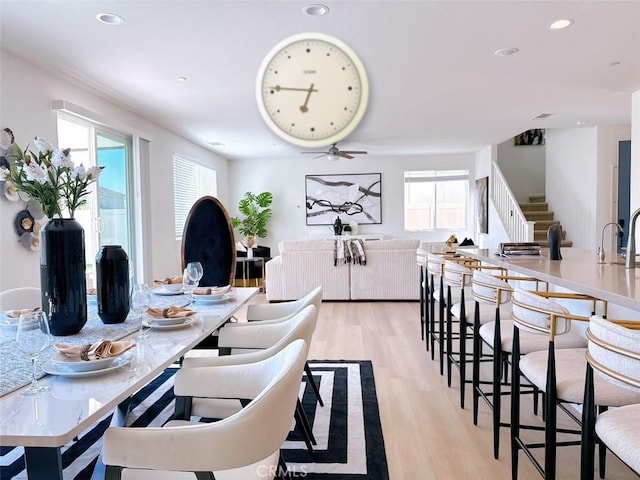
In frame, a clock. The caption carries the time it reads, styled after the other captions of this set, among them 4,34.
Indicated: 6,46
